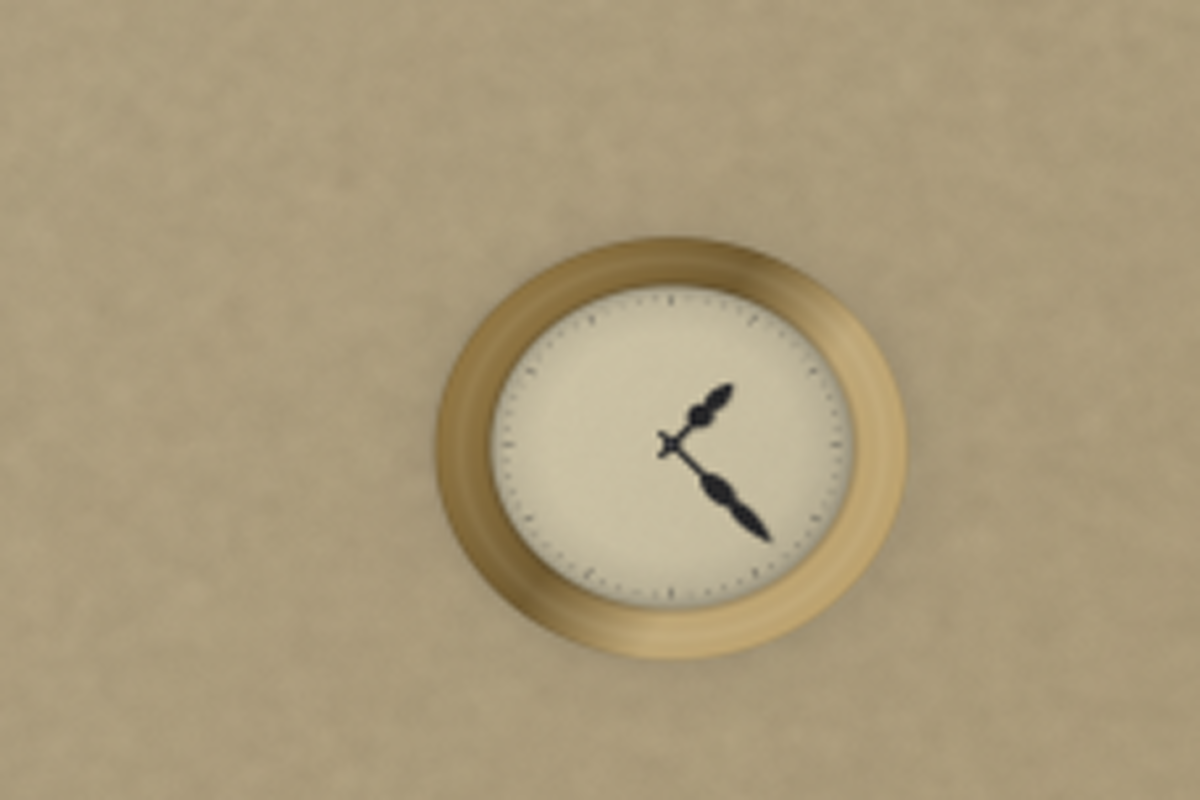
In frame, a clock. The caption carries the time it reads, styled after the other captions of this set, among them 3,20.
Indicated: 1,23
